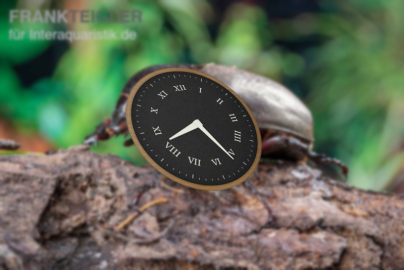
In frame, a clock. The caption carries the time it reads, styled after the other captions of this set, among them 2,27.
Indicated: 8,26
